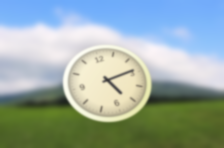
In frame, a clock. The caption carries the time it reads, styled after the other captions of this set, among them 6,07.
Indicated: 5,14
